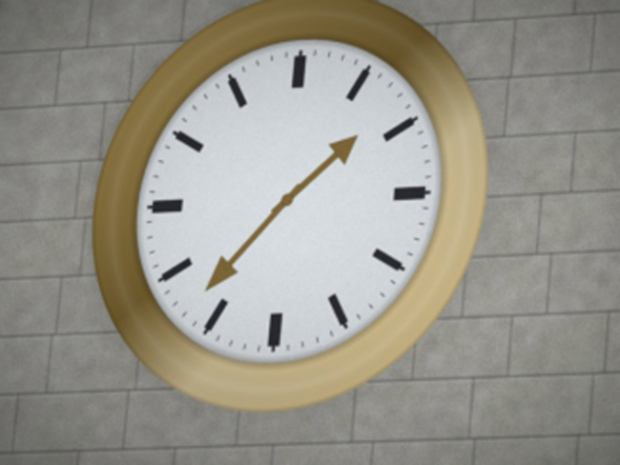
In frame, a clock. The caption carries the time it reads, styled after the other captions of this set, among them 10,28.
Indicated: 1,37
